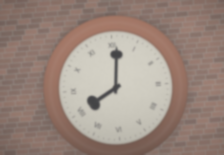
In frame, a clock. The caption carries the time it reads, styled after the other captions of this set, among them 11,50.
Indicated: 8,01
